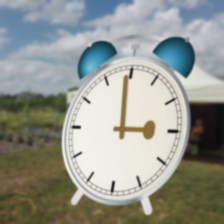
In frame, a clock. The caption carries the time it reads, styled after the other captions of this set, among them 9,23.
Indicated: 2,59
